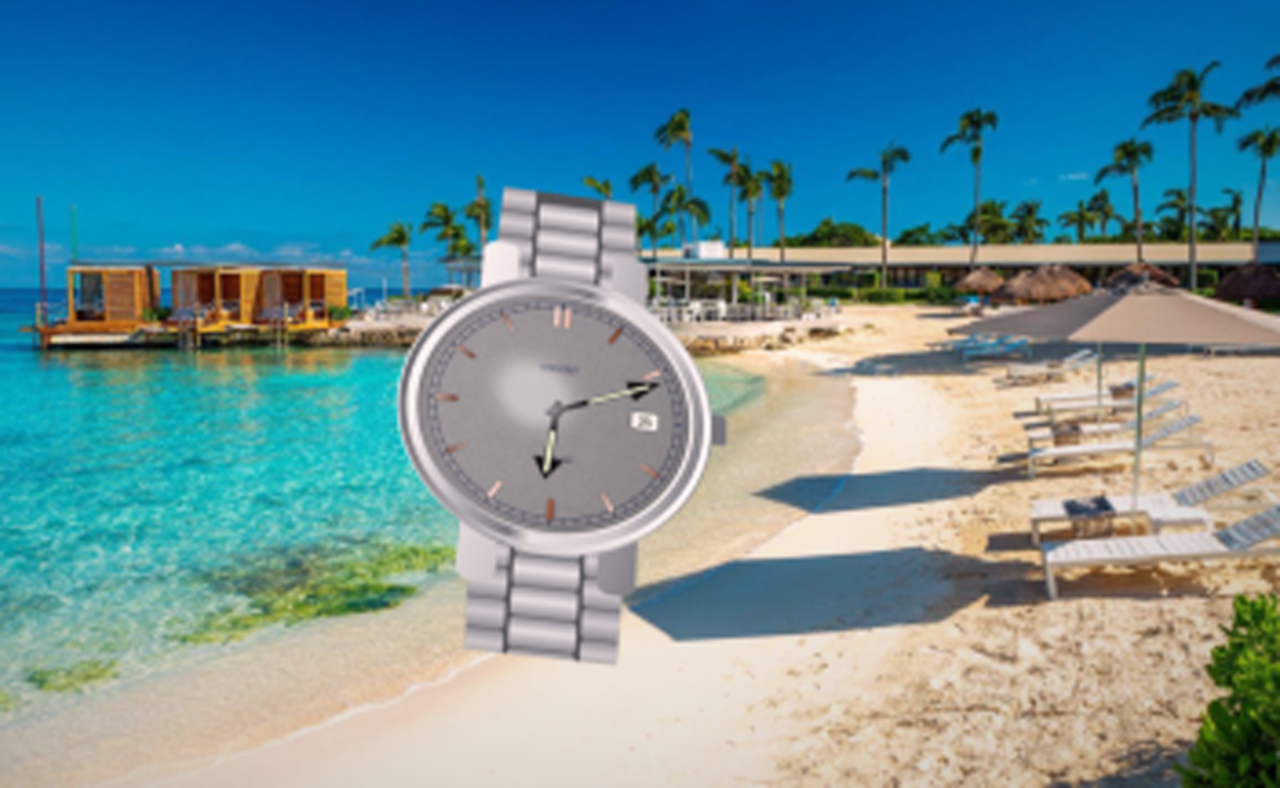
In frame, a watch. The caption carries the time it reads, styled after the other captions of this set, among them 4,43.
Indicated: 6,11
